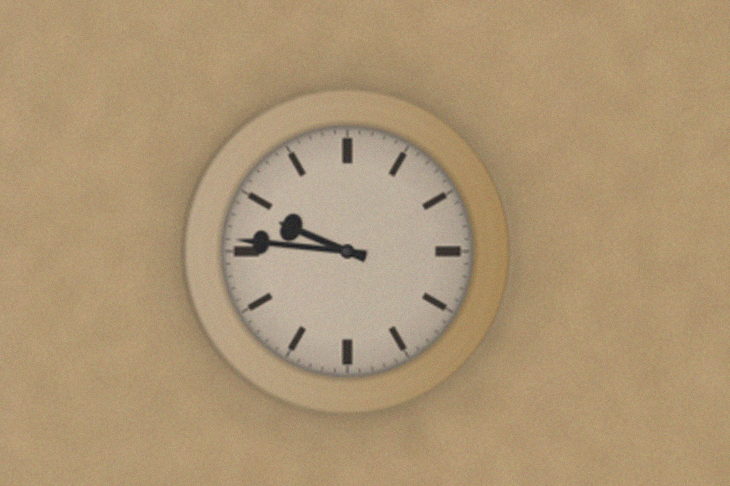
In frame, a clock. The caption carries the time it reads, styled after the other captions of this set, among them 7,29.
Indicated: 9,46
